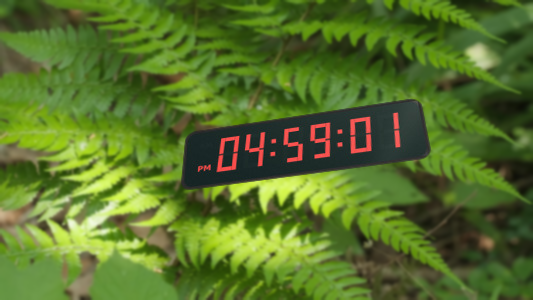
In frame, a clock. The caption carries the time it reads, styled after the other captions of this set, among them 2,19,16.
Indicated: 4,59,01
